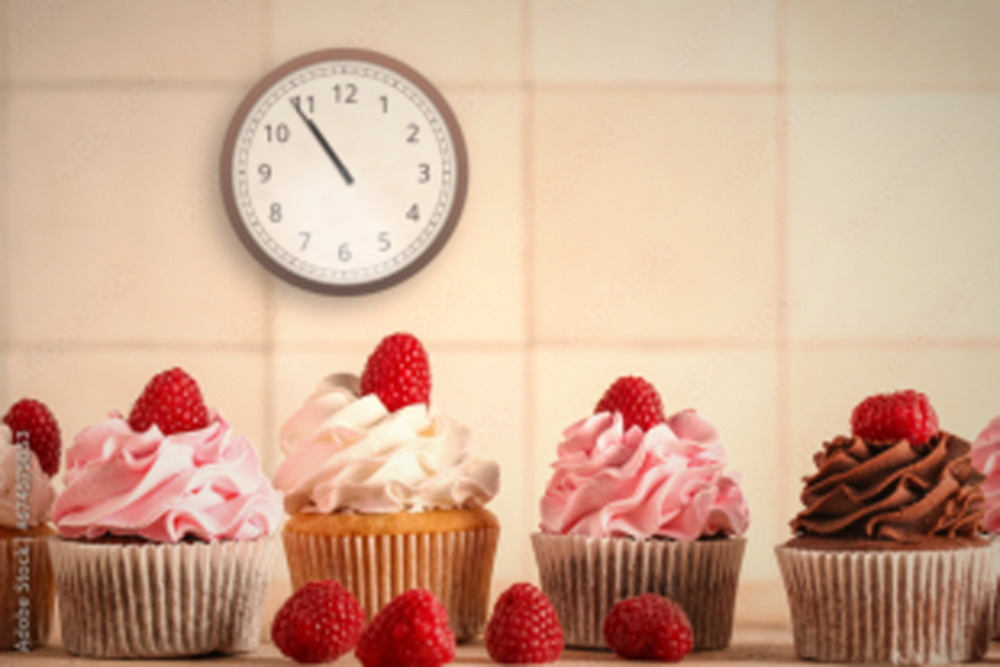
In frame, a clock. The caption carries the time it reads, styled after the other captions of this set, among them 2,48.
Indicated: 10,54
